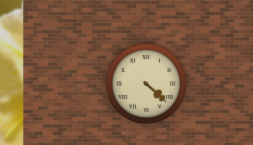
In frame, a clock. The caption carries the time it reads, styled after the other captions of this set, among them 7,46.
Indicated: 4,22
